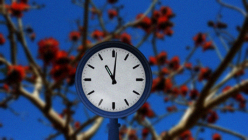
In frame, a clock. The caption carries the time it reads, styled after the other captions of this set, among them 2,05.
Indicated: 11,01
